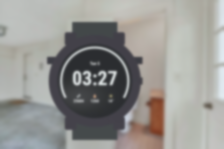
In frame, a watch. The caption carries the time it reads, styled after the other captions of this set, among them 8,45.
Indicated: 3,27
